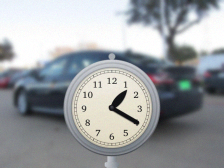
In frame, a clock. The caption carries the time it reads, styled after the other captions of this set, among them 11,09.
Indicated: 1,20
